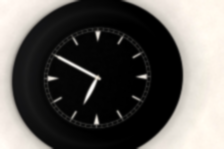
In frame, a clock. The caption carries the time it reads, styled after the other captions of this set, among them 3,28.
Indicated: 6,50
